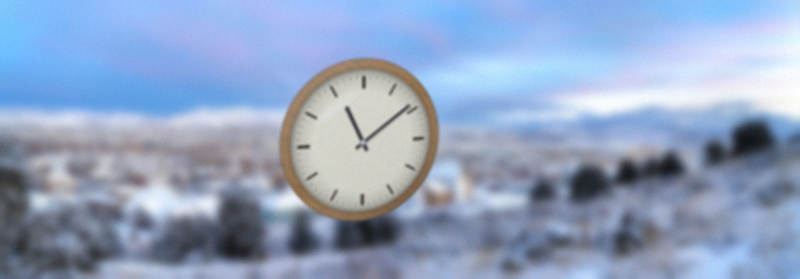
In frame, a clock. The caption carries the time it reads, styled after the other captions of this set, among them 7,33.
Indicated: 11,09
